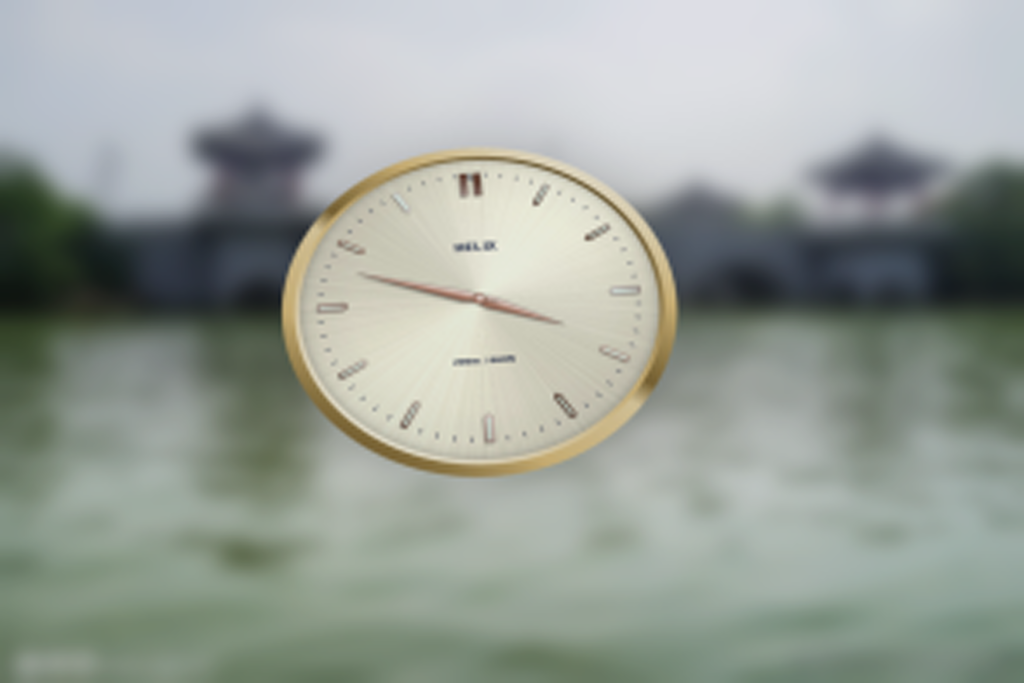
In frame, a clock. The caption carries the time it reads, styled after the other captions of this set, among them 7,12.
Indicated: 3,48
